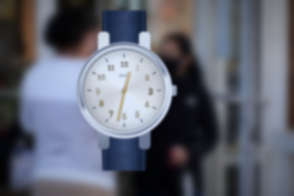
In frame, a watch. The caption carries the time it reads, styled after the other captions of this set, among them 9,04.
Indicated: 12,32
